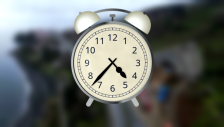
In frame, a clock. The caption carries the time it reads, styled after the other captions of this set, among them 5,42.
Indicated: 4,37
